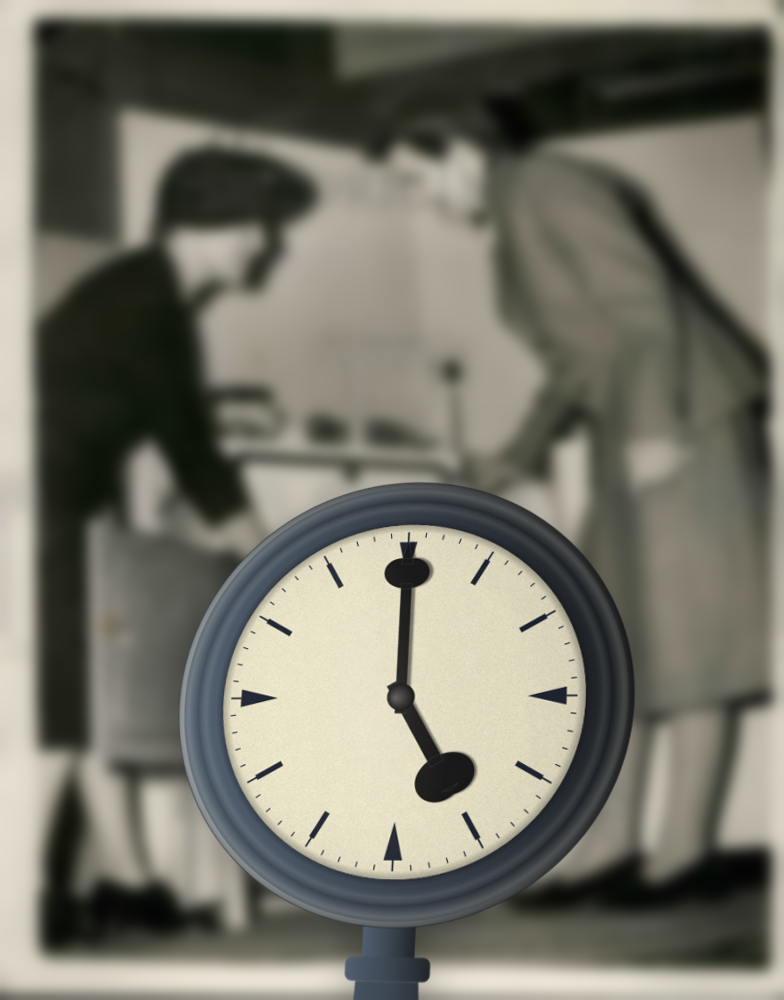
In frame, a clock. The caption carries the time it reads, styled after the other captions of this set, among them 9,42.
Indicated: 5,00
